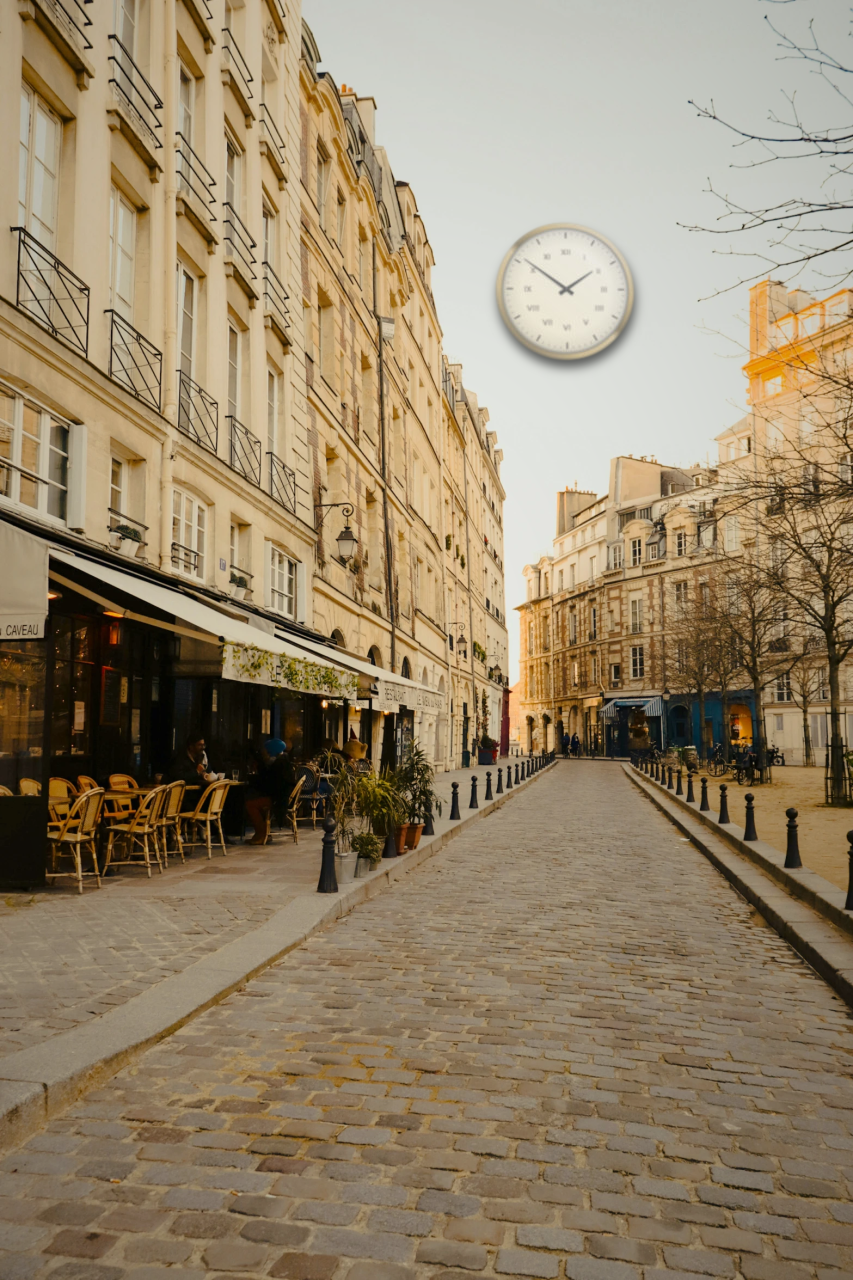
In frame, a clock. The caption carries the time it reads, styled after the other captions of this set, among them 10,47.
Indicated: 1,51
